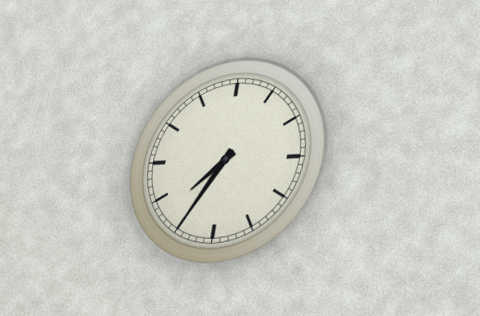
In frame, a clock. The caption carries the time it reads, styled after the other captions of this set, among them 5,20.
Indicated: 7,35
